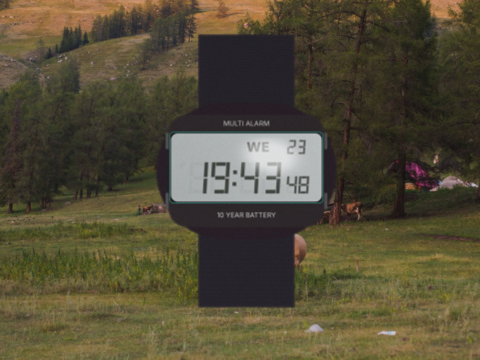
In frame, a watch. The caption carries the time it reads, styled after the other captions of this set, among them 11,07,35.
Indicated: 19,43,48
